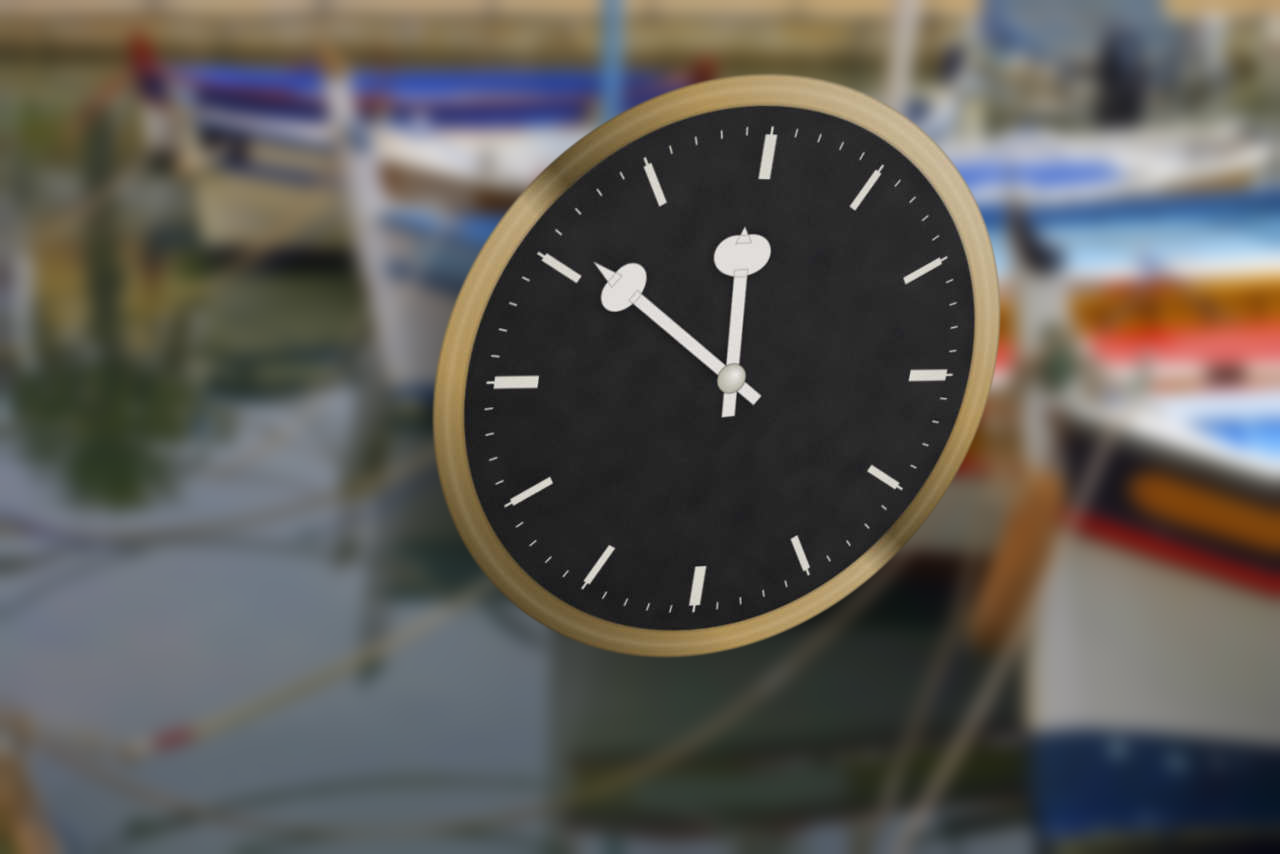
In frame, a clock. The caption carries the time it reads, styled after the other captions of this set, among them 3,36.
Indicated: 11,51
